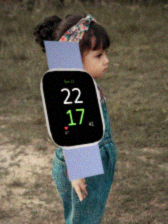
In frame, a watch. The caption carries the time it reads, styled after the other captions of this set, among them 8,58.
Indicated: 22,17
